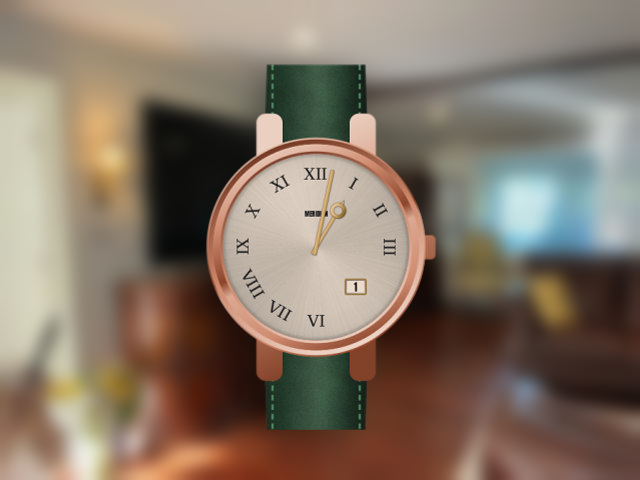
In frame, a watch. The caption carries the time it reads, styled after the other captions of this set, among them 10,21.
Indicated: 1,02
